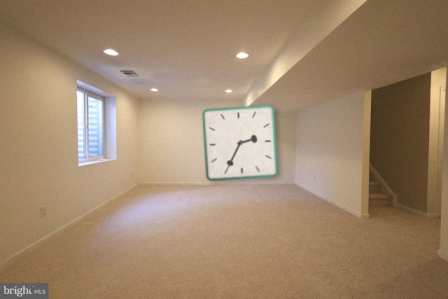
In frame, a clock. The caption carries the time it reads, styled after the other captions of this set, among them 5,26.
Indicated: 2,35
